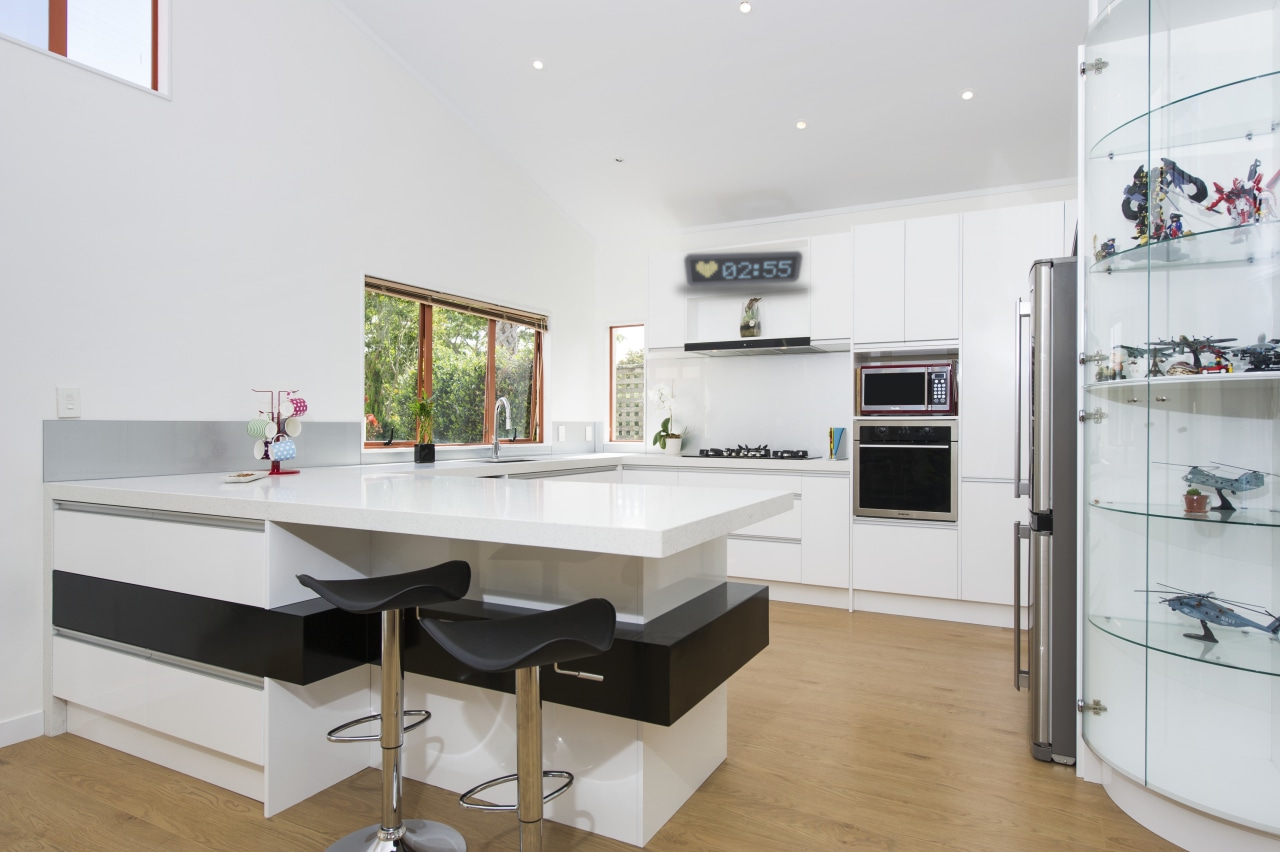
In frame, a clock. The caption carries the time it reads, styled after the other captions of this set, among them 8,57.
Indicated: 2,55
